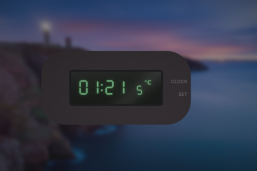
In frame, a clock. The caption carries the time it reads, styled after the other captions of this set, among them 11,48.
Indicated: 1,21
